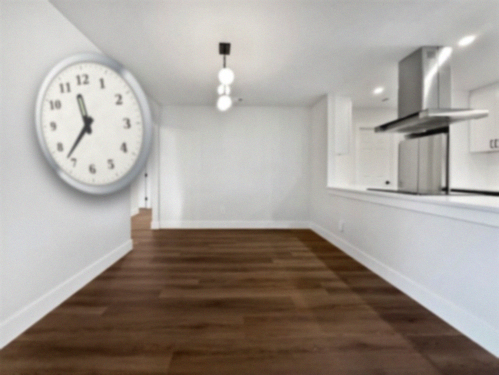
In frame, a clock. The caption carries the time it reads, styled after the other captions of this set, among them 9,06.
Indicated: 11,37
